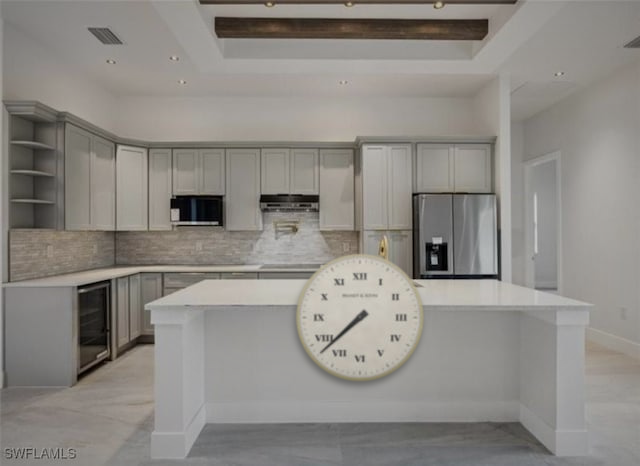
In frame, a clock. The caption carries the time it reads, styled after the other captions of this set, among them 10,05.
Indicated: 7,38
